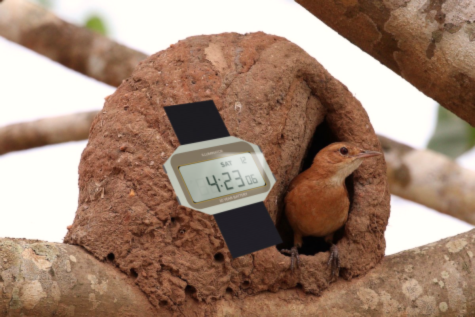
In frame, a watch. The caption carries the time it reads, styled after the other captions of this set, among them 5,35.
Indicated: 4,23
